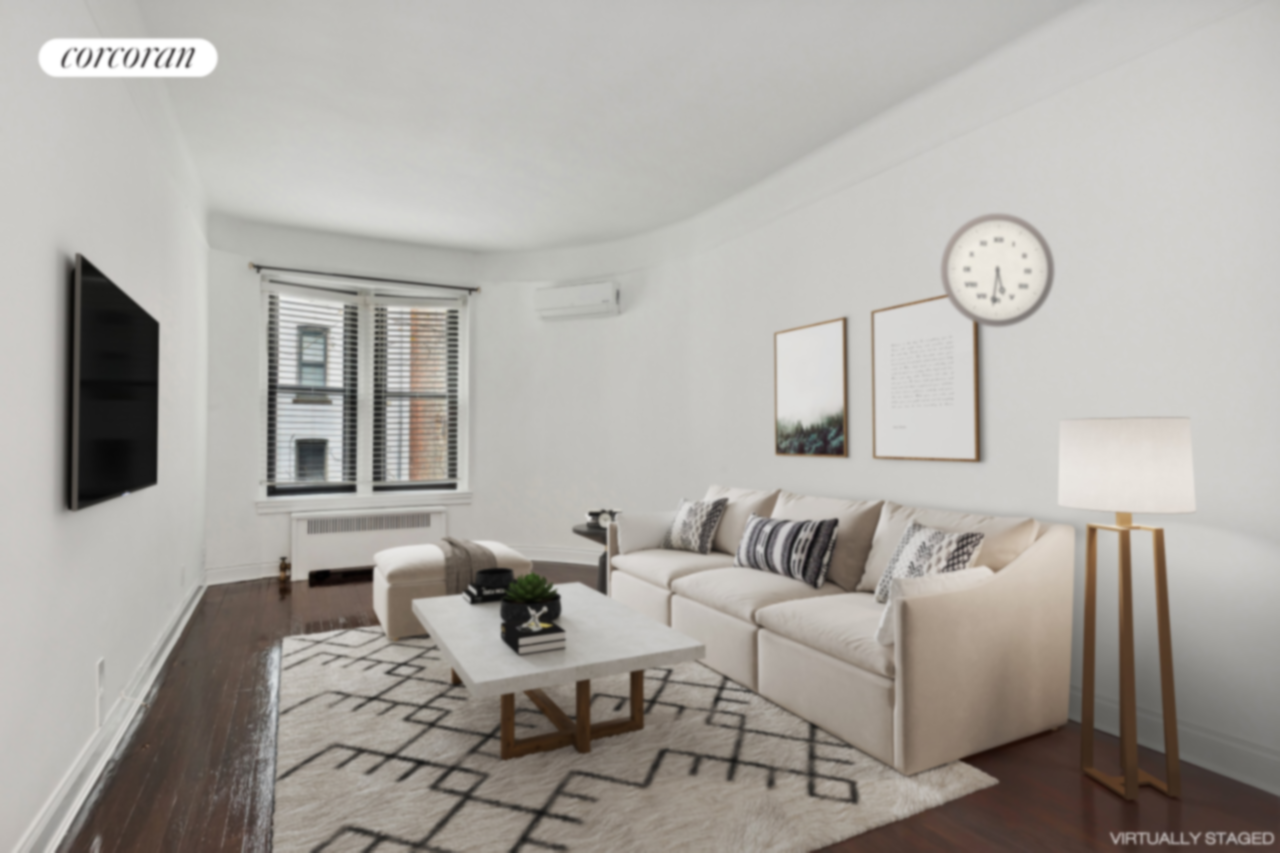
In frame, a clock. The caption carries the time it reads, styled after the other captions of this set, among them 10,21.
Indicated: 5,31
